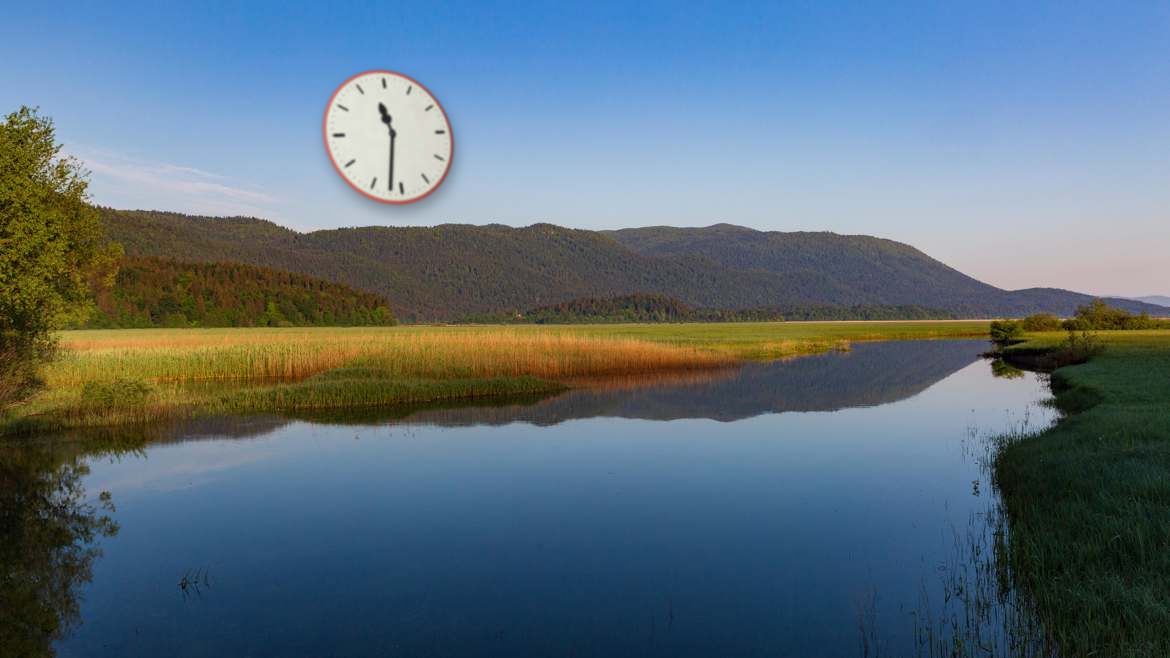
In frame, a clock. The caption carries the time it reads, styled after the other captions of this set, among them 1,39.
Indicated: 11,32
